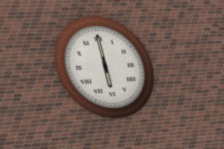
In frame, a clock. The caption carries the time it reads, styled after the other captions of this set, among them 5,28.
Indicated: 6,00
